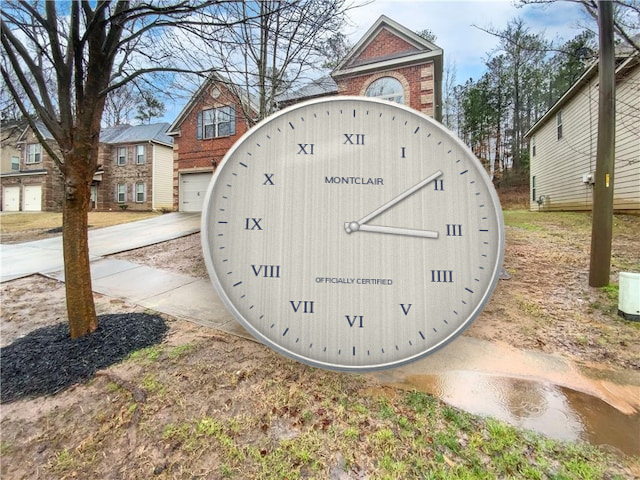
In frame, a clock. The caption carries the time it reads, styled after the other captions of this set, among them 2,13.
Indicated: 3,09
